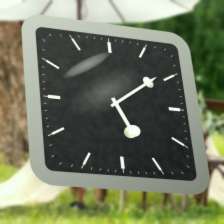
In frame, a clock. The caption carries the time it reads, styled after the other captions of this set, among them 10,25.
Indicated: 5,09
